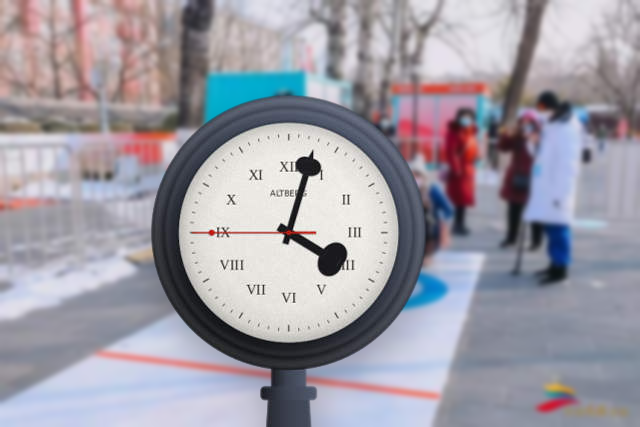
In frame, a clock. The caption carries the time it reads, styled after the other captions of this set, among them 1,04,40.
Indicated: 4,02,45
